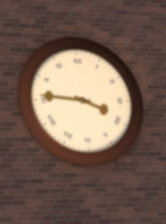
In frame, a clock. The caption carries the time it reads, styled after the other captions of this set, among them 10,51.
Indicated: 3,46
